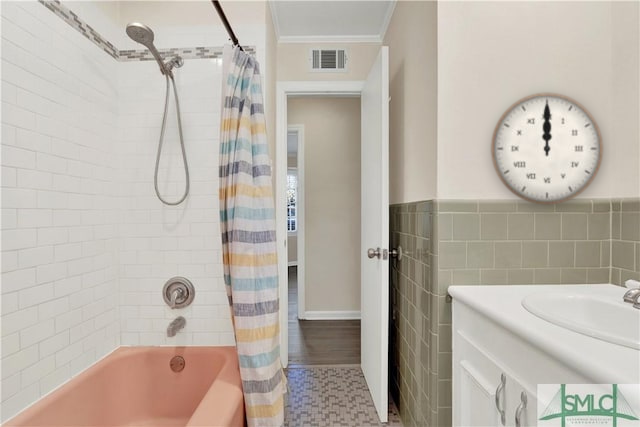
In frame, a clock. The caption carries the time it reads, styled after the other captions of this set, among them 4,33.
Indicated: 12,00
